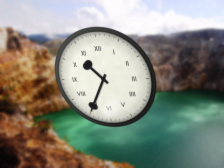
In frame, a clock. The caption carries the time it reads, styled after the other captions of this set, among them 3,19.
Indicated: 10,35
